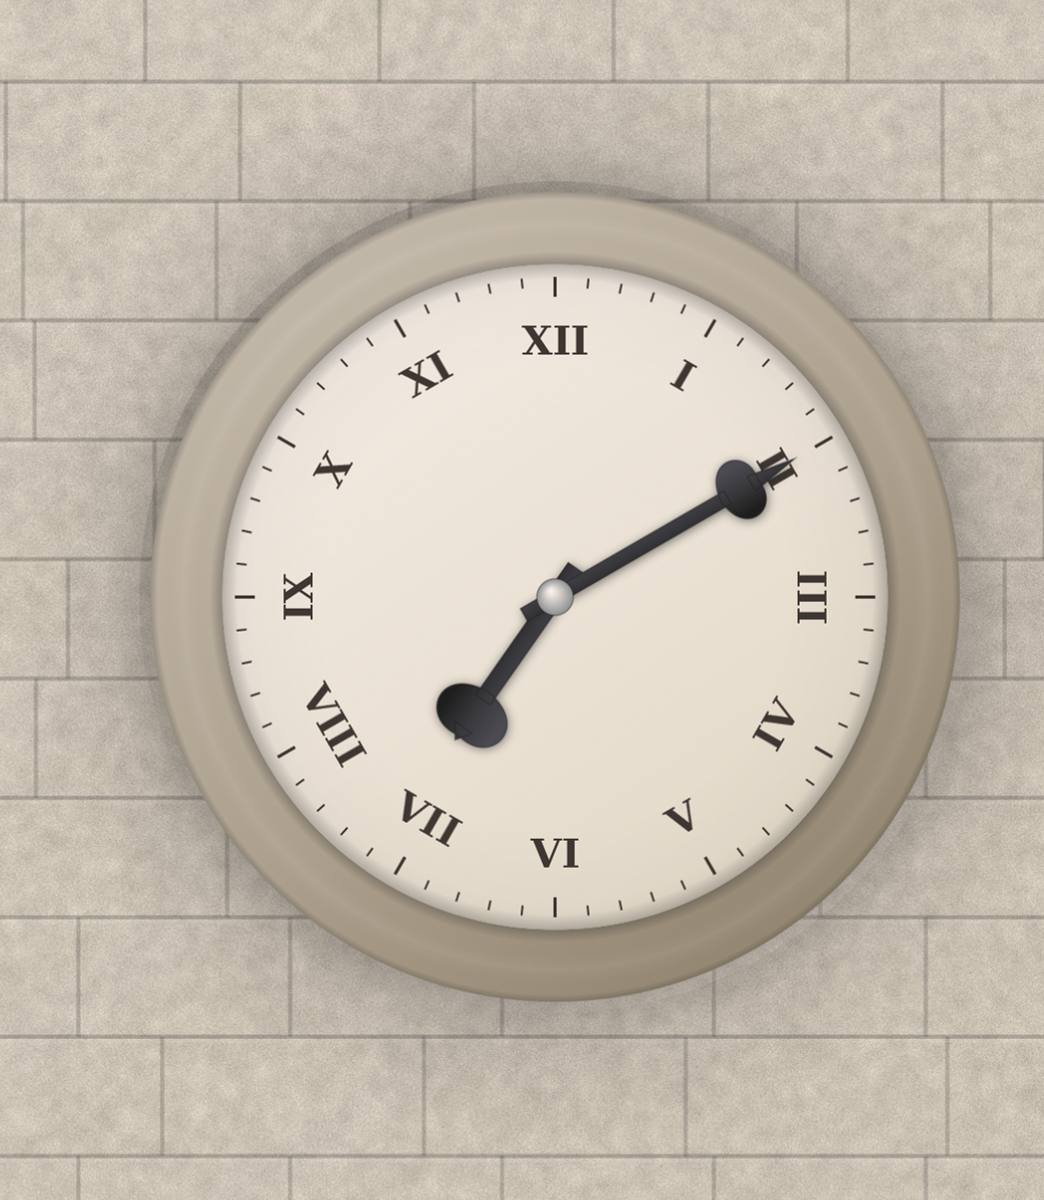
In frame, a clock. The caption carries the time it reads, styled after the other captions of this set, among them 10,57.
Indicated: 7,10
